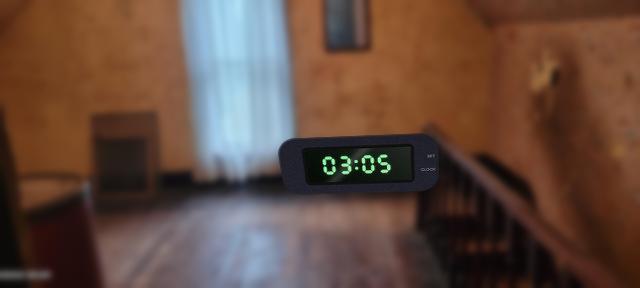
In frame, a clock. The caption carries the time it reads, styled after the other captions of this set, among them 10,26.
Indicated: 3,05
